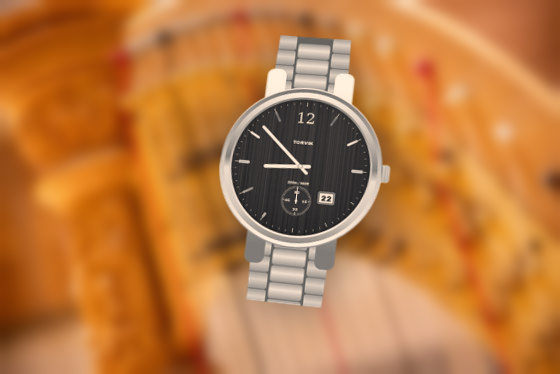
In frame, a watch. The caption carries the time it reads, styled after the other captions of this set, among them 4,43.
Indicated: 8,52
